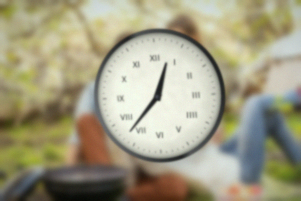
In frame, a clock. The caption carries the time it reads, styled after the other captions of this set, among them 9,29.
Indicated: 12,37
